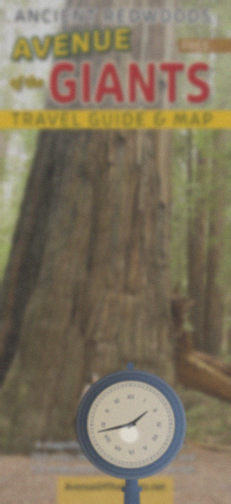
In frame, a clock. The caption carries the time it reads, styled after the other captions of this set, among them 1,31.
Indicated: 1,43
